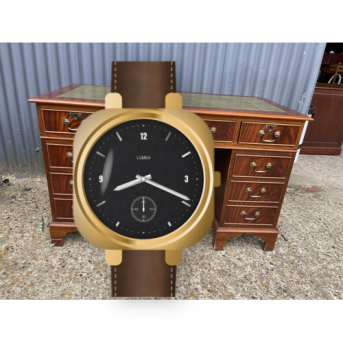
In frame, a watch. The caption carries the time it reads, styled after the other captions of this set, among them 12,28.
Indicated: 8,19
